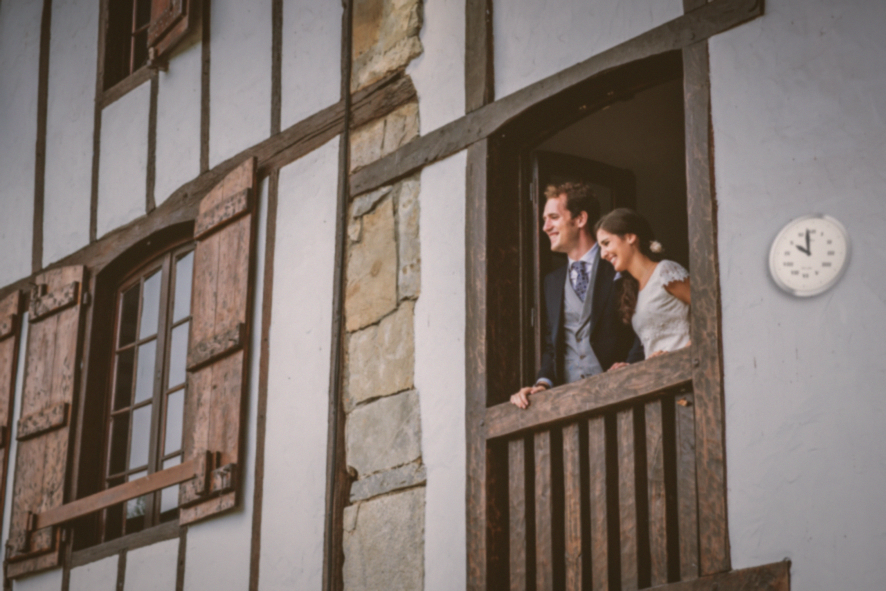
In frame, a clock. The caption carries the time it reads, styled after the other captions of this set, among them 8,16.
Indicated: 9,58
